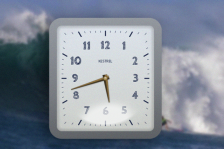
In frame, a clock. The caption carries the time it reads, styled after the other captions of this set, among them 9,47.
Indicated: 5,42
